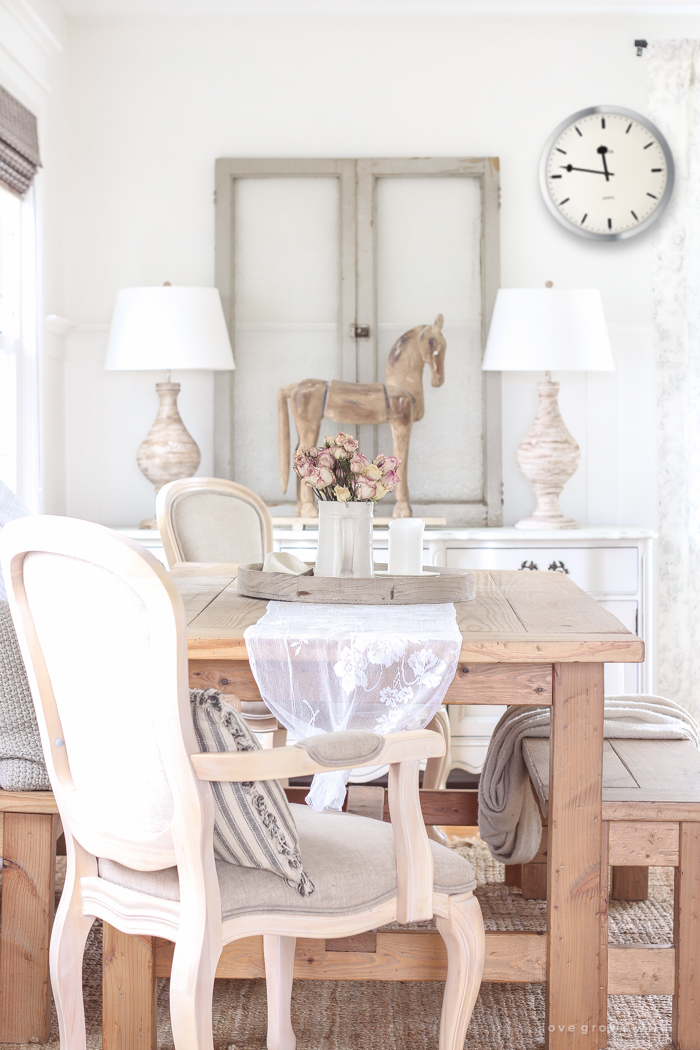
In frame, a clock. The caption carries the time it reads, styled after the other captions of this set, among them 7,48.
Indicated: 11,47
